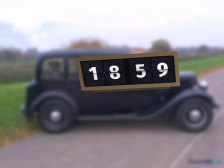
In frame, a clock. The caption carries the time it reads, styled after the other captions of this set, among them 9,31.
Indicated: 18,59
